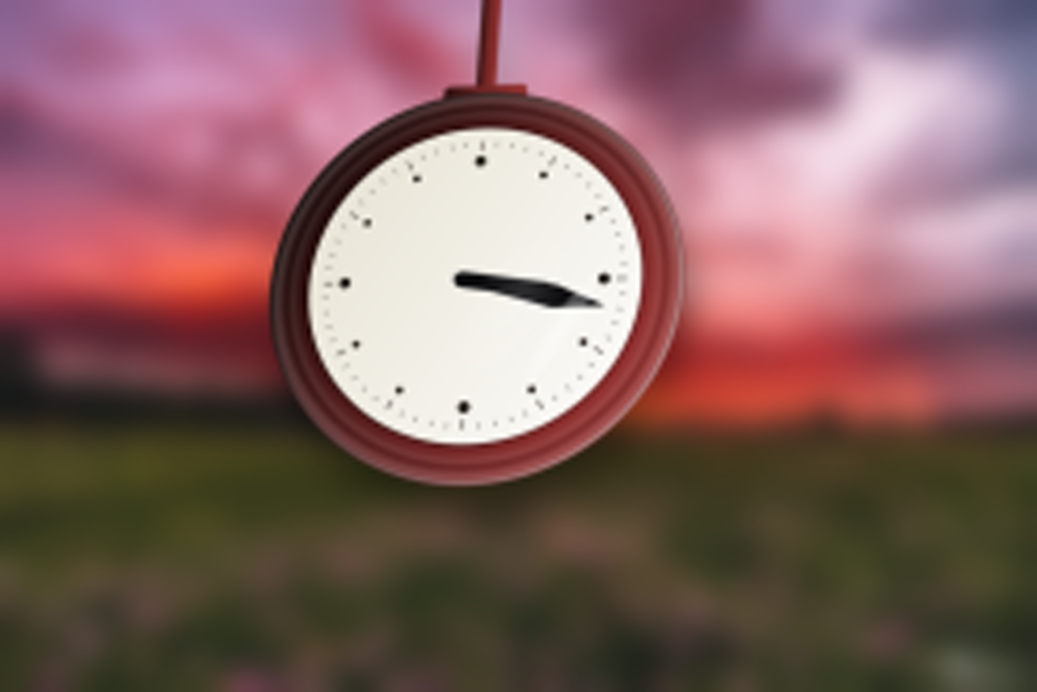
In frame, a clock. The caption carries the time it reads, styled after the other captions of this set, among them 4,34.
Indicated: 3,17
